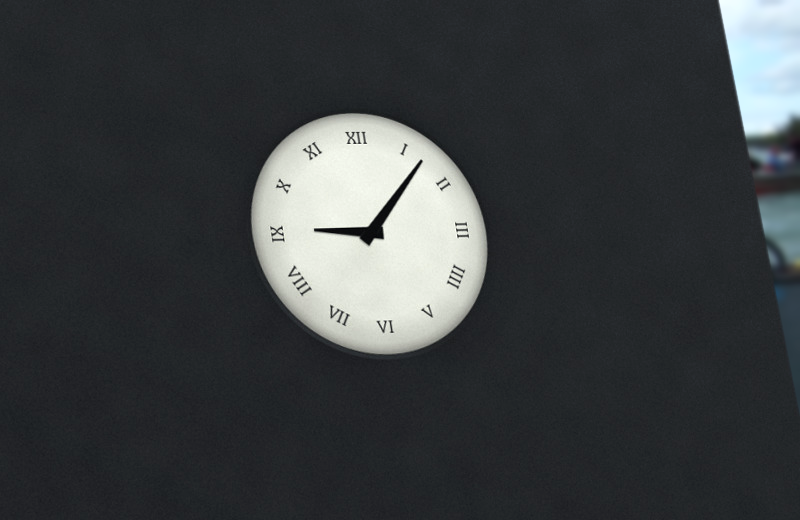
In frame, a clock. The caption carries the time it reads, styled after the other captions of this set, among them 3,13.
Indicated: 9,07
